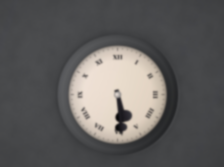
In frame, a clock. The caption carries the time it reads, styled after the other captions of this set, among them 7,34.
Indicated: 5,29
